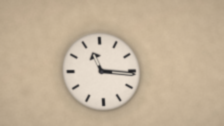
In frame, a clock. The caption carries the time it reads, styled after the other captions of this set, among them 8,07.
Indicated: 11,16
